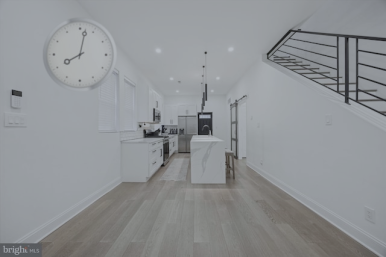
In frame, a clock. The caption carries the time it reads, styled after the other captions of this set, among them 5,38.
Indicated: 8,02
